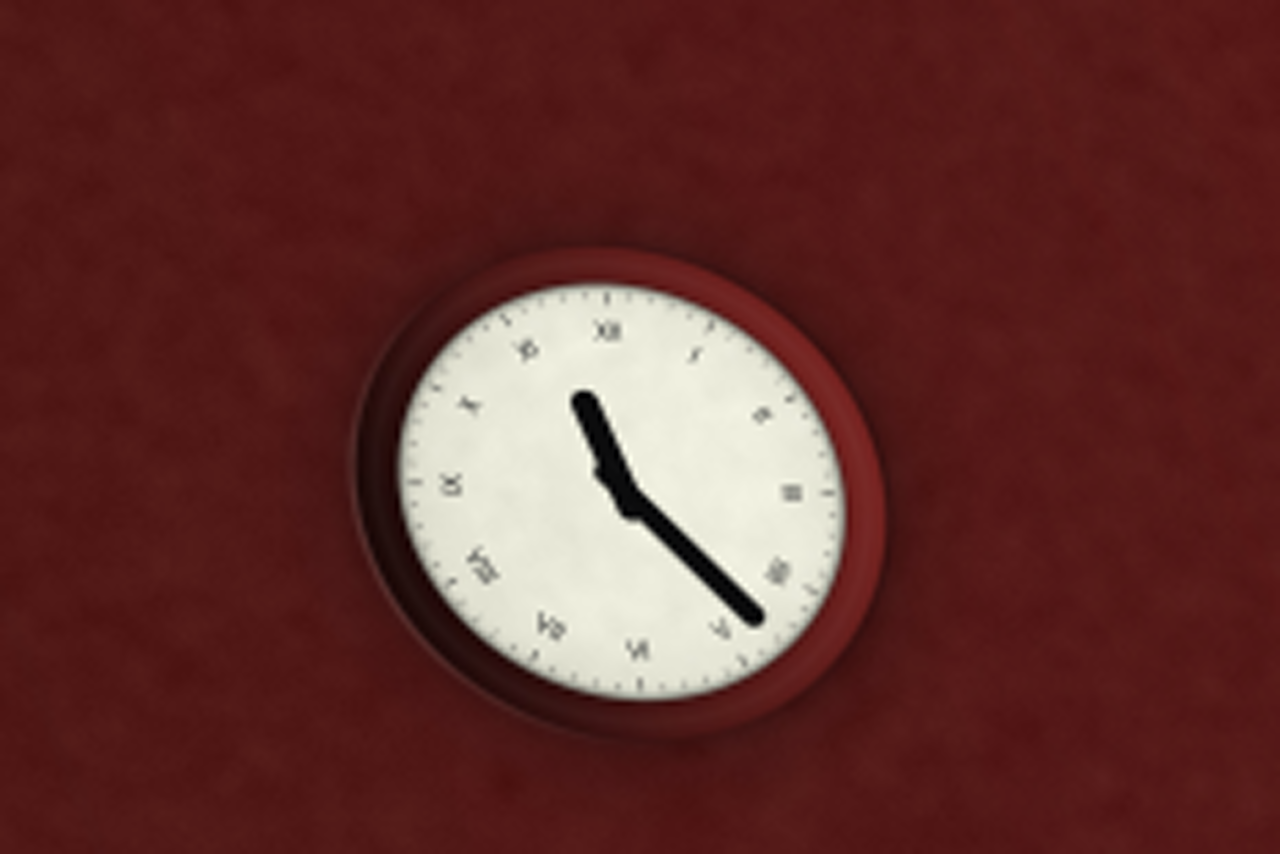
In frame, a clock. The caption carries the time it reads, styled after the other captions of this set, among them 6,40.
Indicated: 11,23
